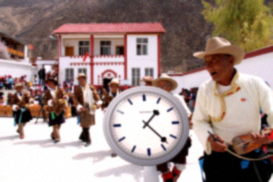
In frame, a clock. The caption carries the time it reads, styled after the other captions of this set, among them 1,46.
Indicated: 1,23
